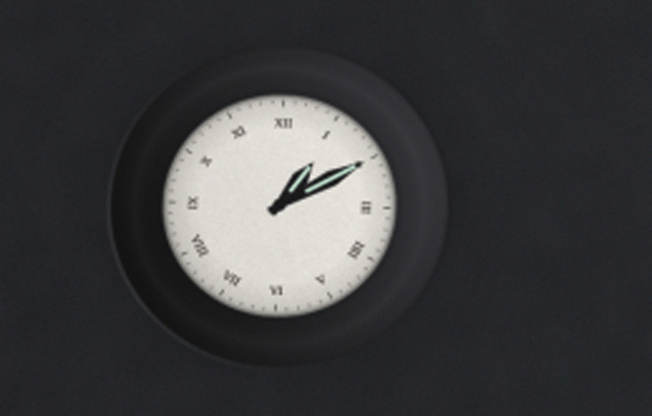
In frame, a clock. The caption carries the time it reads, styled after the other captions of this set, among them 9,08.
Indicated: 1,10
